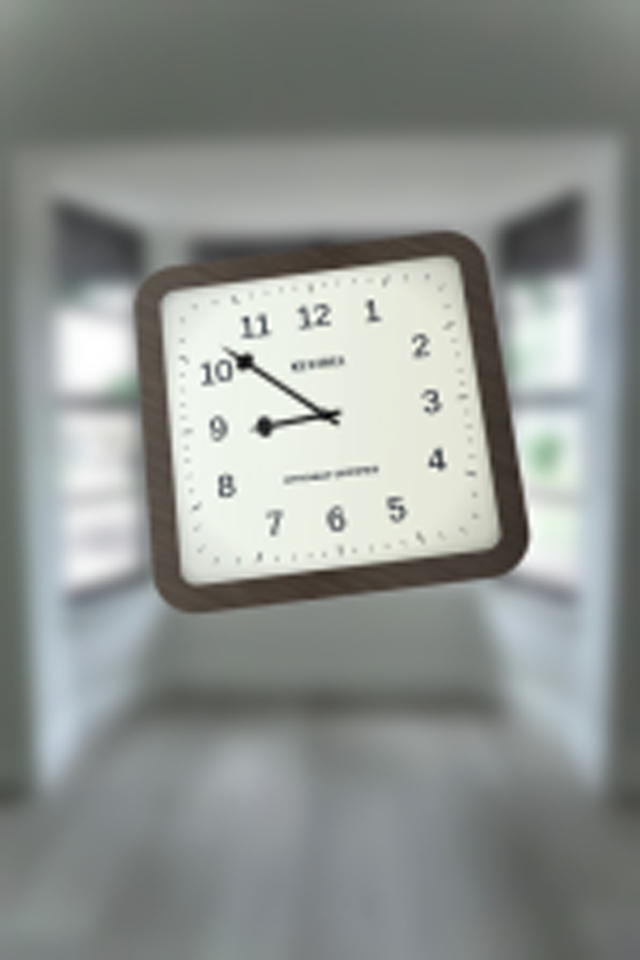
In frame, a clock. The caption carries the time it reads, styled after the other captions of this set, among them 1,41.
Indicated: 8,52
